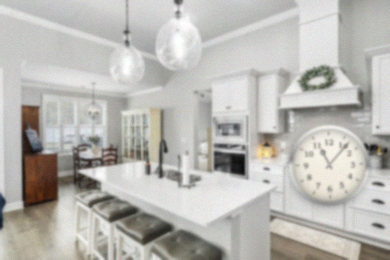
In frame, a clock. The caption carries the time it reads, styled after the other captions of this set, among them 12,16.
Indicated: 11,07
